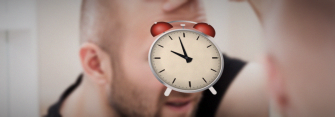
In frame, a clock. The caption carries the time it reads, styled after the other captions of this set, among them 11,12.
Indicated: 9,58
